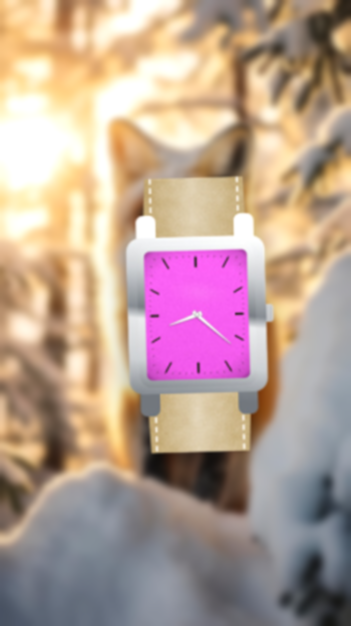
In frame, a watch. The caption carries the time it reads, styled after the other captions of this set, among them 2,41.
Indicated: 8,22
